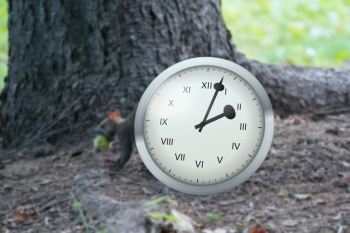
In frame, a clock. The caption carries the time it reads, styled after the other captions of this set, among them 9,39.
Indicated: 2,03
